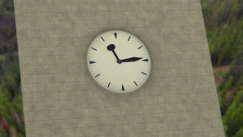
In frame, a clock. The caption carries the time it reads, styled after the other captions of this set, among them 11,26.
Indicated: 11,14
